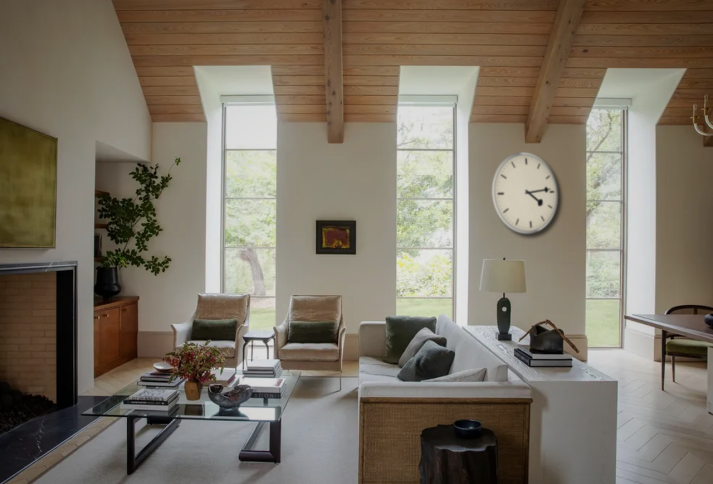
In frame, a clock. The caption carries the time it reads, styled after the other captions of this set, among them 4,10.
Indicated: 4,14
